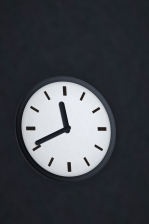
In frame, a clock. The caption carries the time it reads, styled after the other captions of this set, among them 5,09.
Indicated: 11,41
